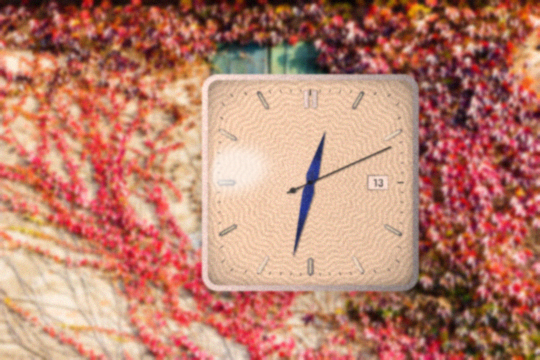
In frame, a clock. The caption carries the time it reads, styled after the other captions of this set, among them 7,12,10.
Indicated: 12,32,11
